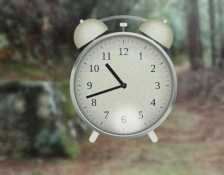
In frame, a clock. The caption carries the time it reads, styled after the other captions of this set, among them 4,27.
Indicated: 10,42
